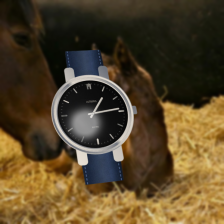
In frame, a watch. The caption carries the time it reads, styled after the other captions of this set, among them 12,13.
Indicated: 1,14
